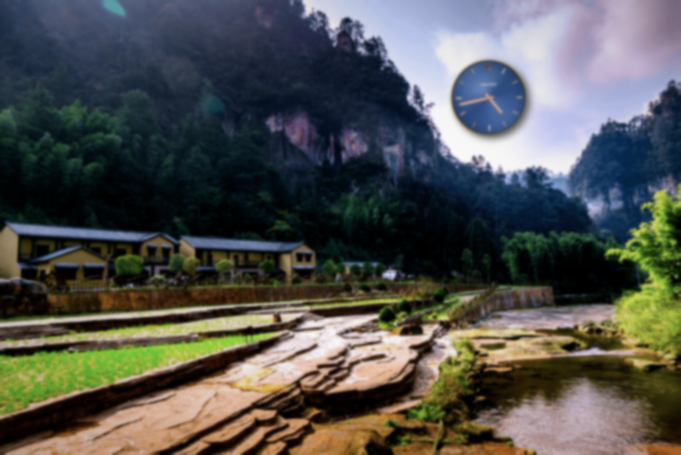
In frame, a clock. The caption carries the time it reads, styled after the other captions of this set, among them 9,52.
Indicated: 4,43
